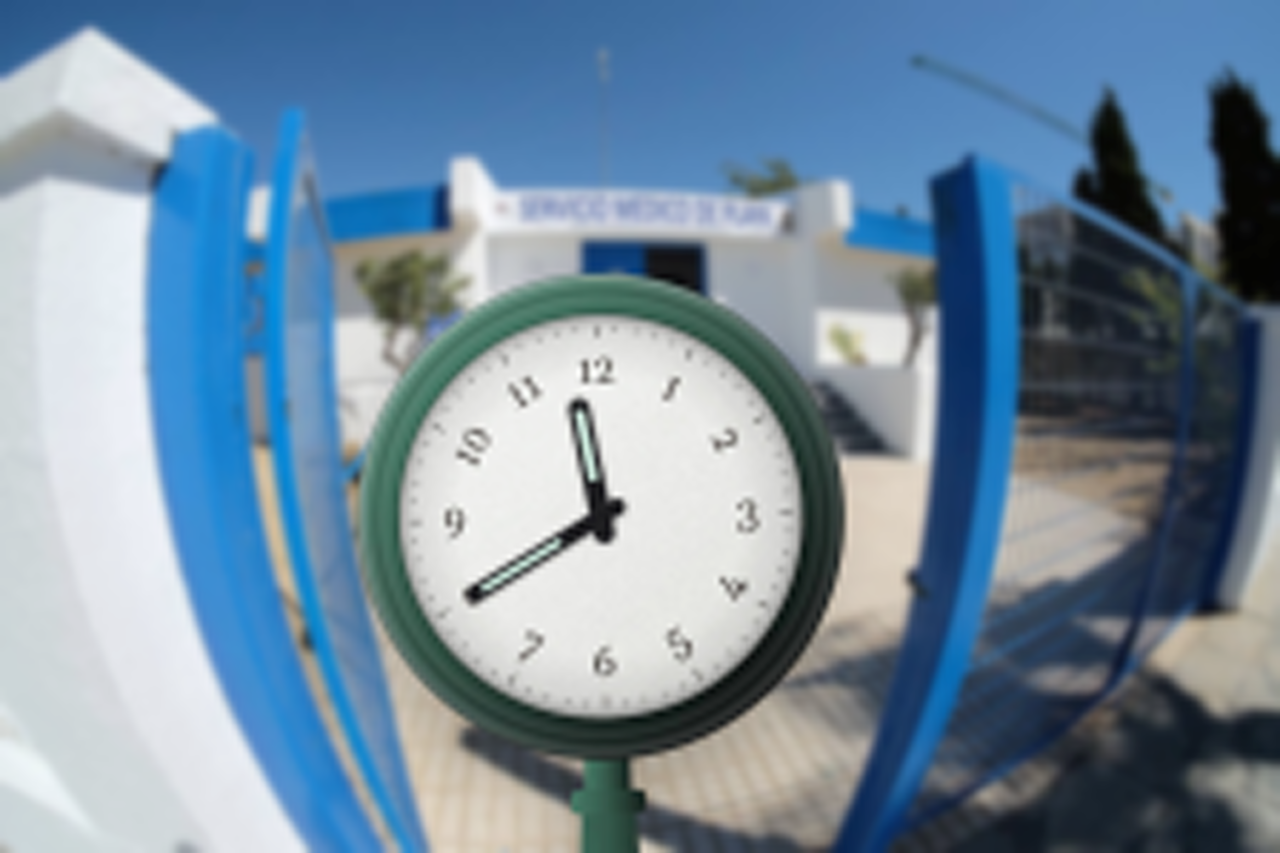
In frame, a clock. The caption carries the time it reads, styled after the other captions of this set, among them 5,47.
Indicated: 11,40
